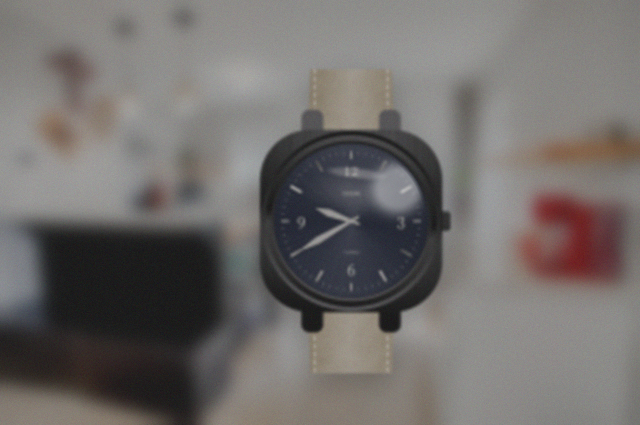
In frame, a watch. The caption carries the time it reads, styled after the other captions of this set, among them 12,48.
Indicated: 9,40
